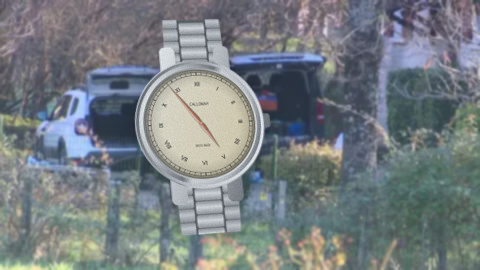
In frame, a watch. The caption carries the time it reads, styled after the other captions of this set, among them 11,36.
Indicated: 4,54
